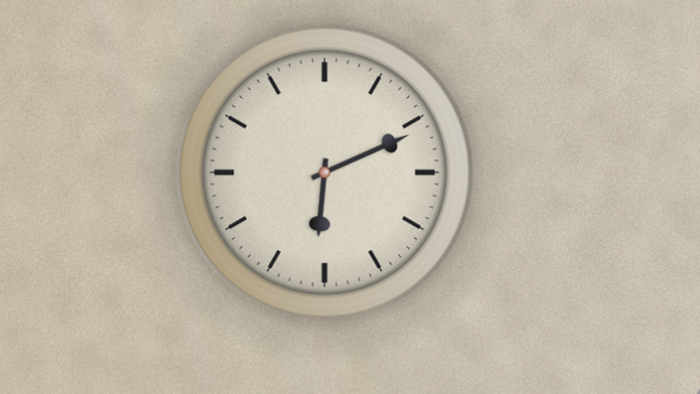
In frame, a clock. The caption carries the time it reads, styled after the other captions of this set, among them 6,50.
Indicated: 6,11
